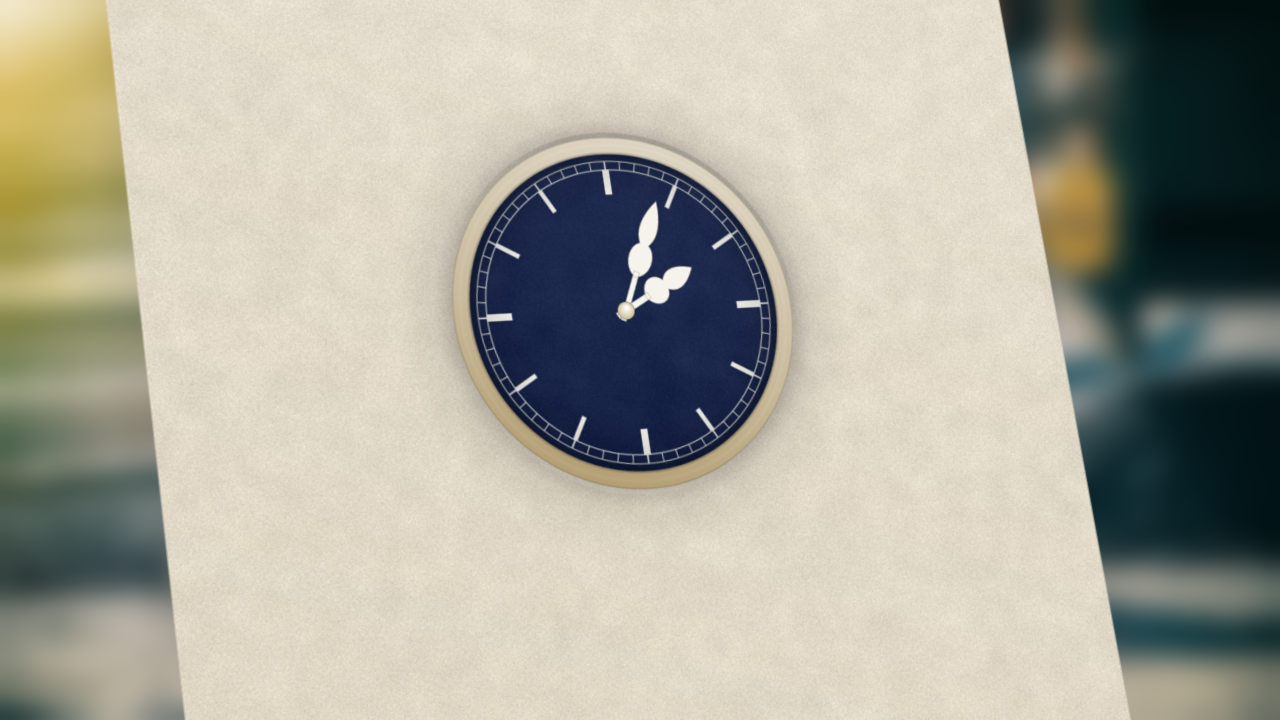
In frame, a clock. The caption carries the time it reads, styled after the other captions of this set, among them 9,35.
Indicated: 2,04
